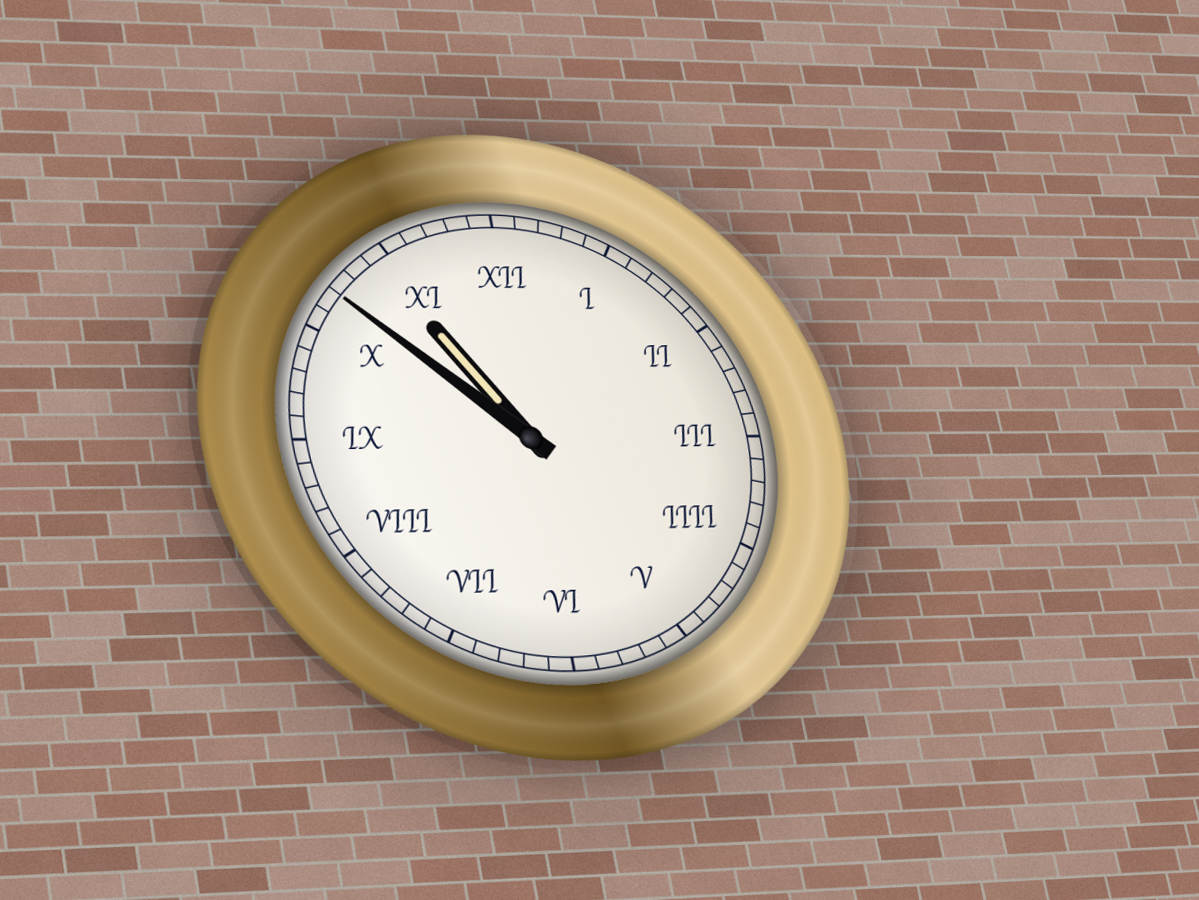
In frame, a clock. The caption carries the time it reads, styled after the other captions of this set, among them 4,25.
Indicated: 10,52
